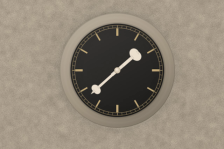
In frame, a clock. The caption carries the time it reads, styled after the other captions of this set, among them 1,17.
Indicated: 1,38
